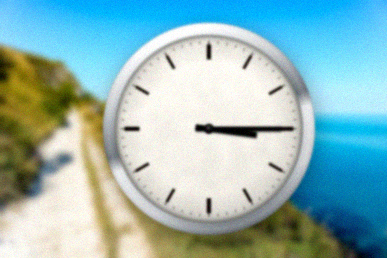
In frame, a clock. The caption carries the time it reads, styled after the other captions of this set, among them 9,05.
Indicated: 3,15
